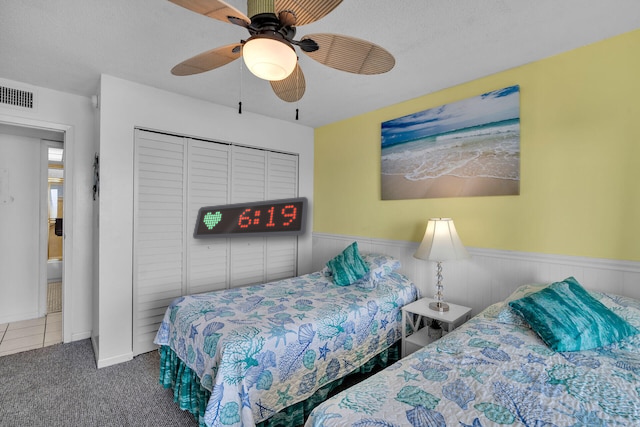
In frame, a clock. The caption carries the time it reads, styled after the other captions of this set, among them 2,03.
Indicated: 6,19
